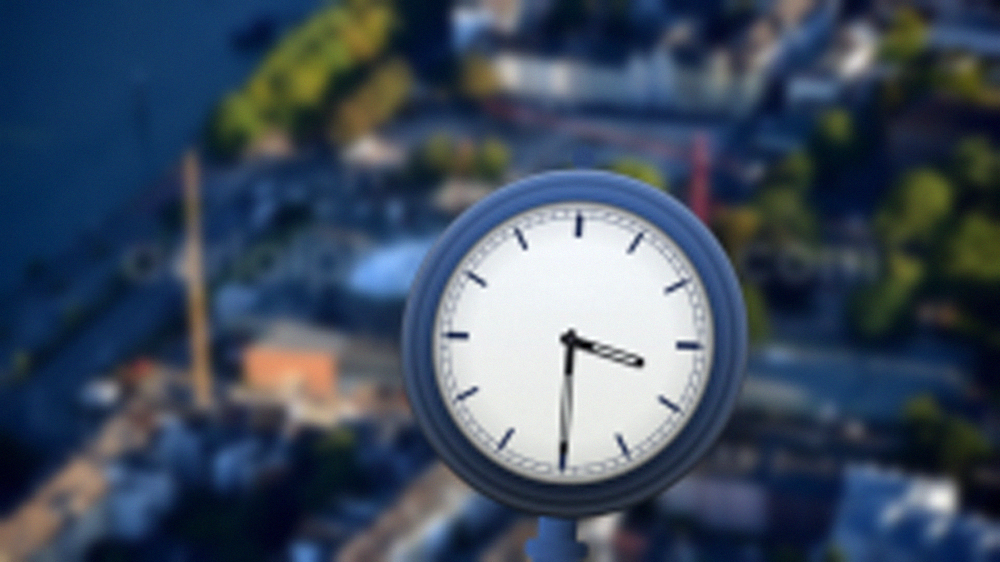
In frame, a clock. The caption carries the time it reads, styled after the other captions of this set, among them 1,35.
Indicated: 3,30
